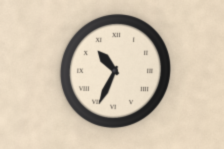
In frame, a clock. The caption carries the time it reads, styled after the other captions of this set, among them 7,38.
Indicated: 10,34
